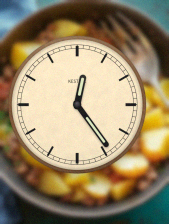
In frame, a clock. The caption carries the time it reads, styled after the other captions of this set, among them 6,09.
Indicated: 12,24
